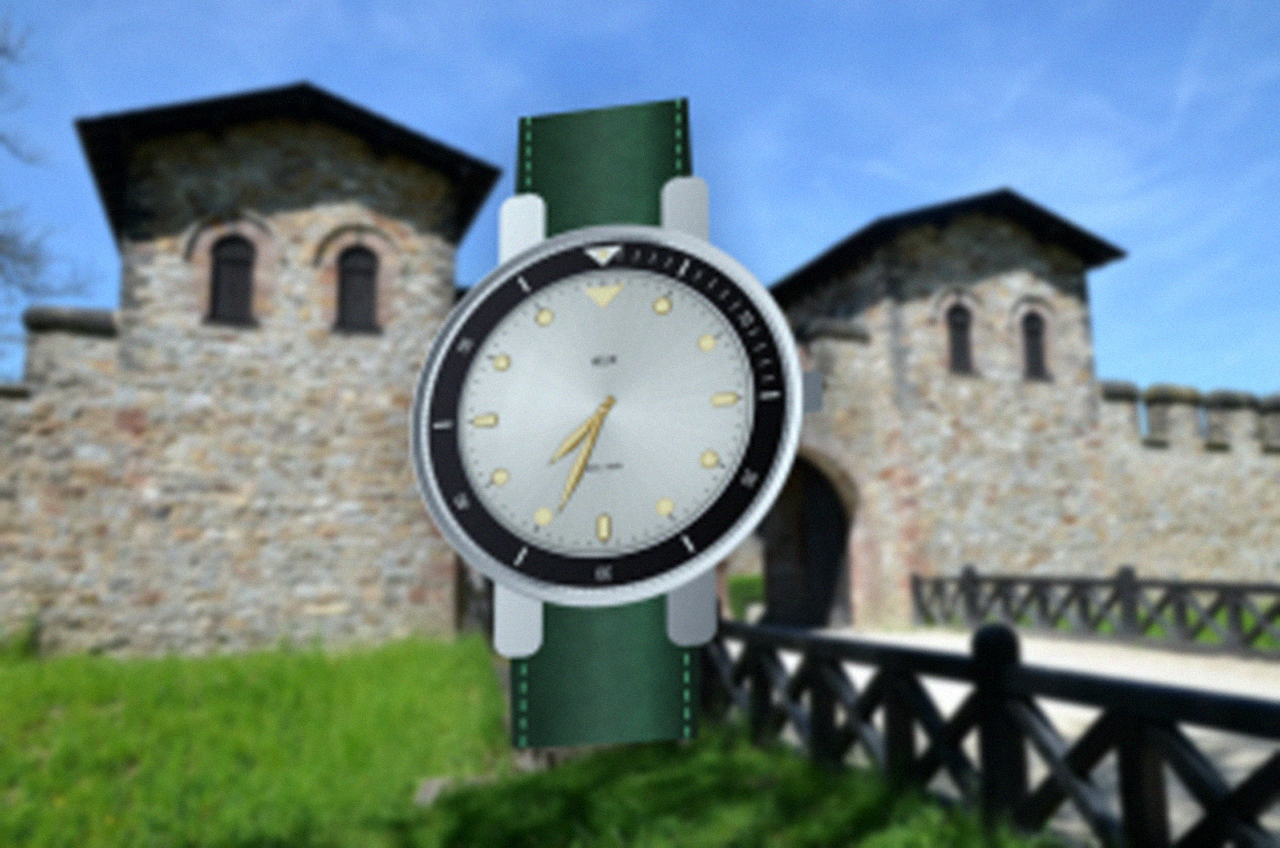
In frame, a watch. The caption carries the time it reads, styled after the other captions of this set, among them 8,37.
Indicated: 7,34
